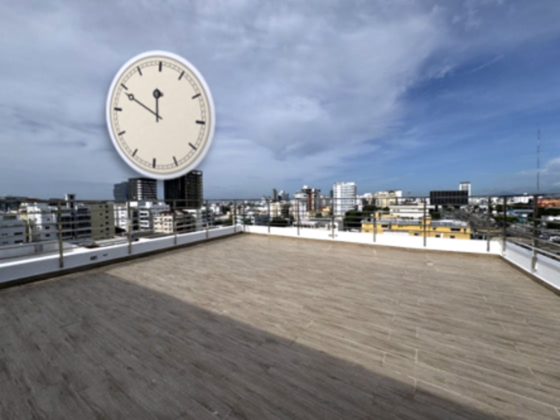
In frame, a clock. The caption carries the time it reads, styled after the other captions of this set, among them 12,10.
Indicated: 11,49
